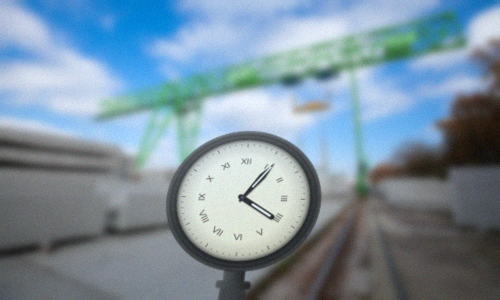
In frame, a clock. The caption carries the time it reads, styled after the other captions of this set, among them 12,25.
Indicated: 4,06
